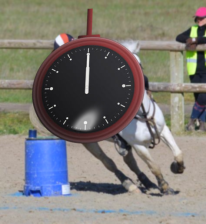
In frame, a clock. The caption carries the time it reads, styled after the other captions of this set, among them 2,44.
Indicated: 12,00
